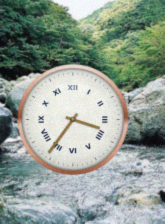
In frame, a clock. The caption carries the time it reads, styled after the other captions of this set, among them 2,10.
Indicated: 3,36
